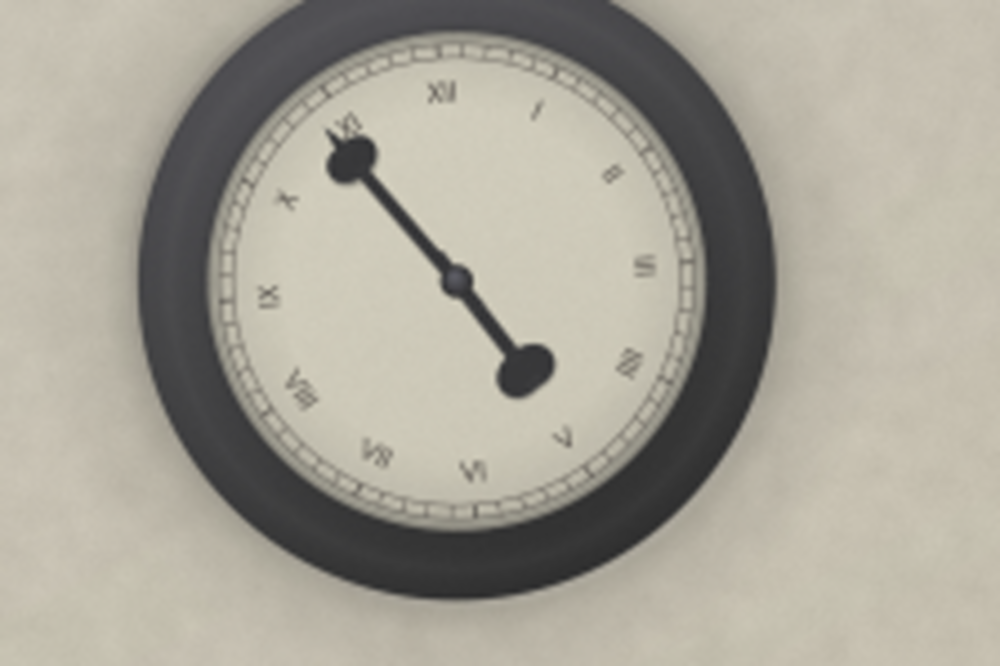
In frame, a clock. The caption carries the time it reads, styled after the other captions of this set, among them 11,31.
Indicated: 4,54
